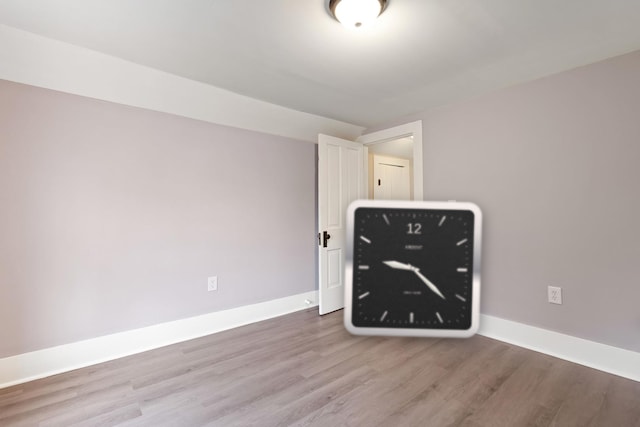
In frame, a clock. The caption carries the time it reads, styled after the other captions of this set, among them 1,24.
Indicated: 9,22
